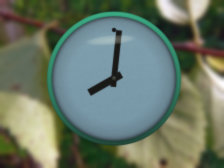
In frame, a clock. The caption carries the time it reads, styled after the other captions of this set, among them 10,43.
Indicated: 8,01
